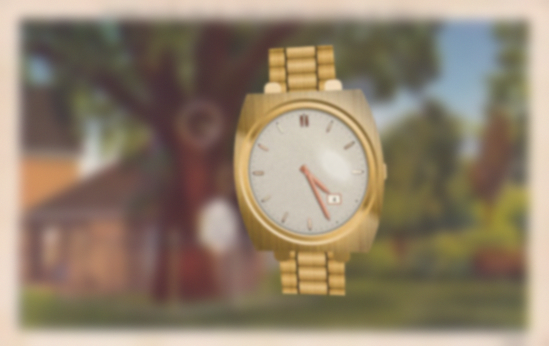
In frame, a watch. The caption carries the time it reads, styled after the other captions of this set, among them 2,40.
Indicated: 4,26
